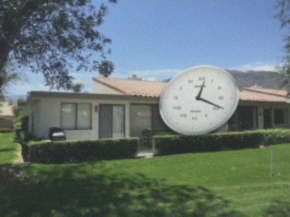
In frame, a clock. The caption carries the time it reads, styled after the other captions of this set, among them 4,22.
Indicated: 12,19
